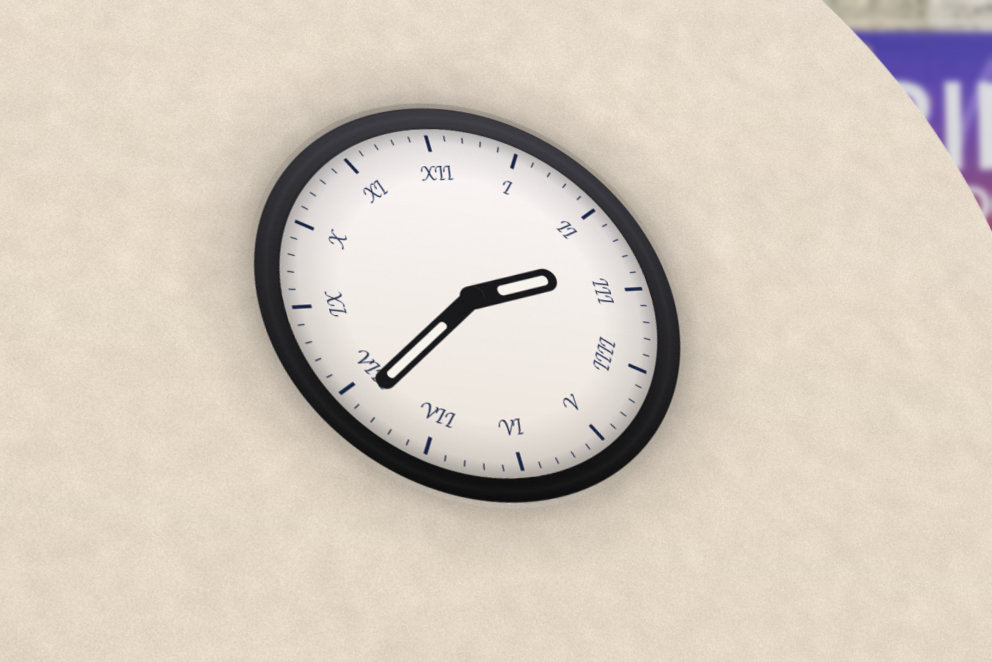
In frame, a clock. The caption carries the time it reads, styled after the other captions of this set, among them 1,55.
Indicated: 2,39
